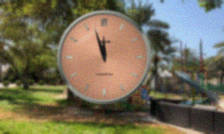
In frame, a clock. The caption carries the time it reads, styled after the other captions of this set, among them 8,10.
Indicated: 11,57
